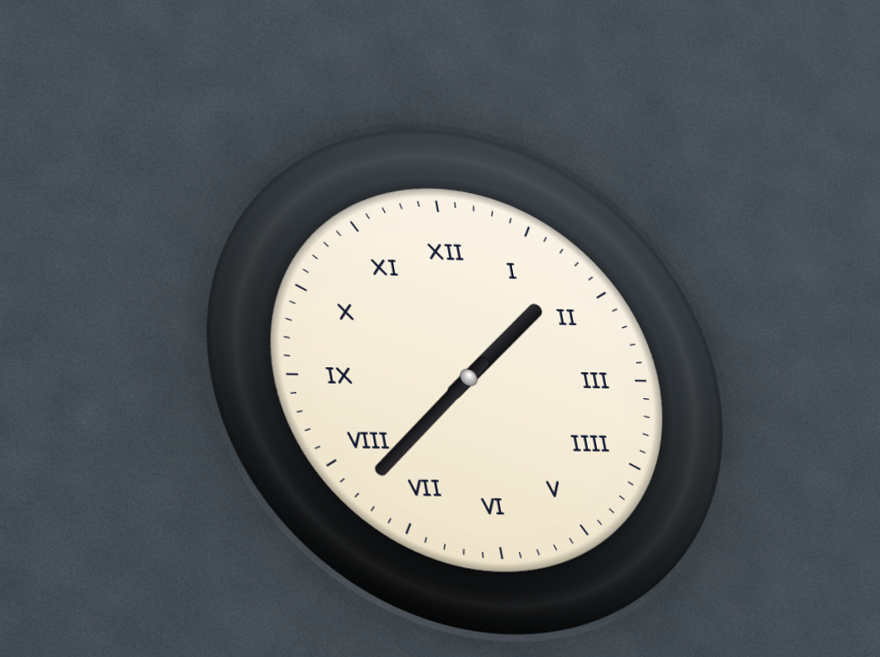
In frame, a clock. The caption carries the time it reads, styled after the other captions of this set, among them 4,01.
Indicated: 1,38
